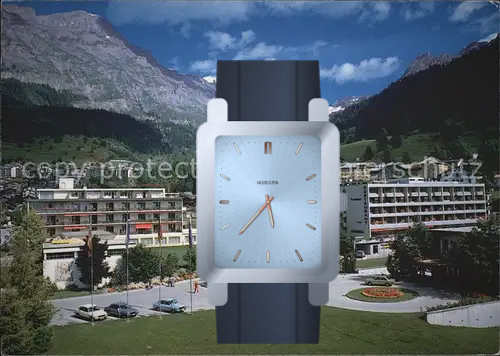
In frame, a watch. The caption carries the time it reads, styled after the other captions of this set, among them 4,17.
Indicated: 5,37
